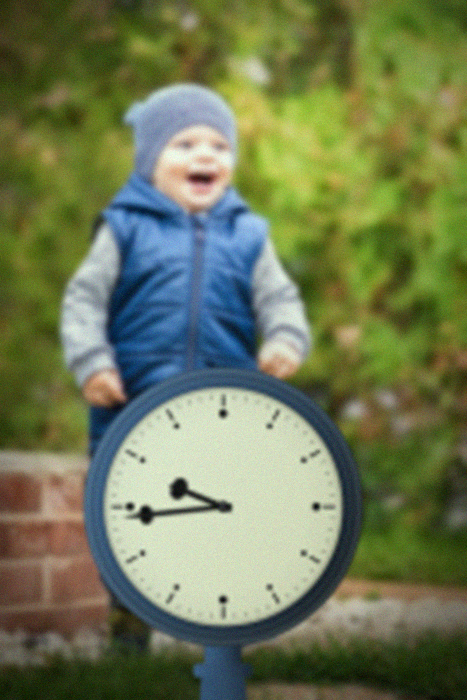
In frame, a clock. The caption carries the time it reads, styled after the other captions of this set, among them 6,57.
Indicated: 9,44
